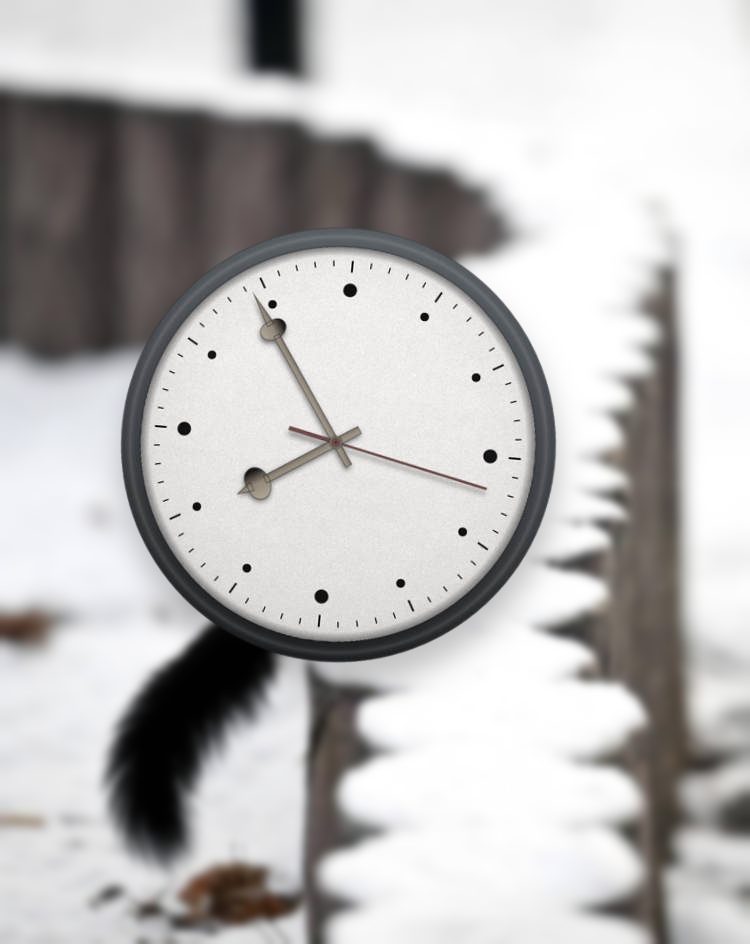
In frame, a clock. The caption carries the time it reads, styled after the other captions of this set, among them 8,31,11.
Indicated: 7,54,17
